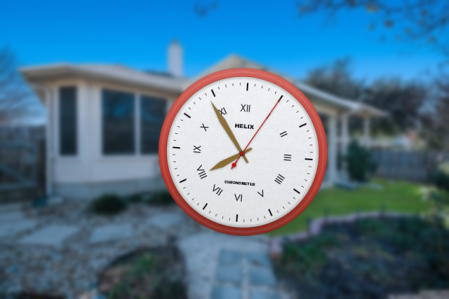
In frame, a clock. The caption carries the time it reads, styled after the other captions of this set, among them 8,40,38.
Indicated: 7,54,05
